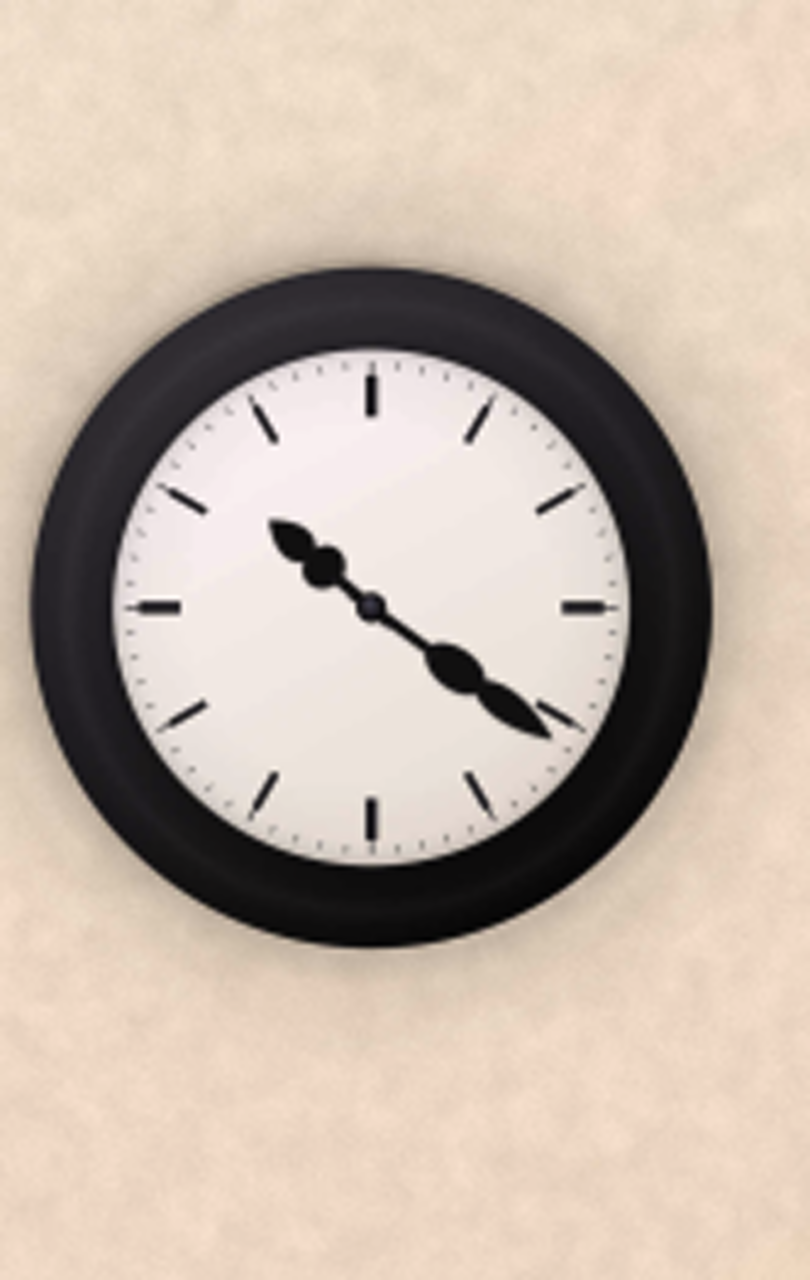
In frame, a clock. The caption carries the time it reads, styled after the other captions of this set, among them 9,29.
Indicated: 10,21
